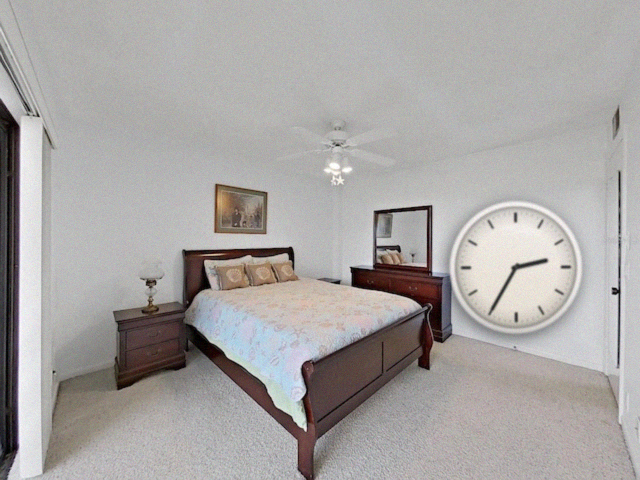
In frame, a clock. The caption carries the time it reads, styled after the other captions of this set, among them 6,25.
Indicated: 2,35
